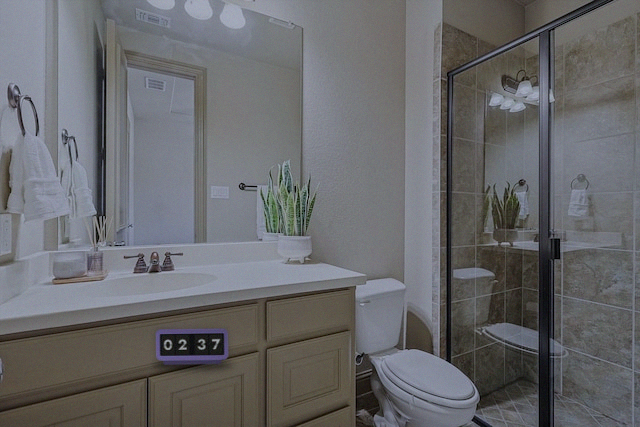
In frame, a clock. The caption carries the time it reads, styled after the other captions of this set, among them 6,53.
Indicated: 2,37
